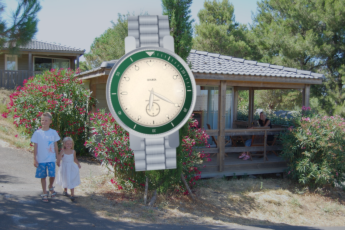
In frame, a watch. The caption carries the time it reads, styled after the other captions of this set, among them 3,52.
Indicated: 6,20
